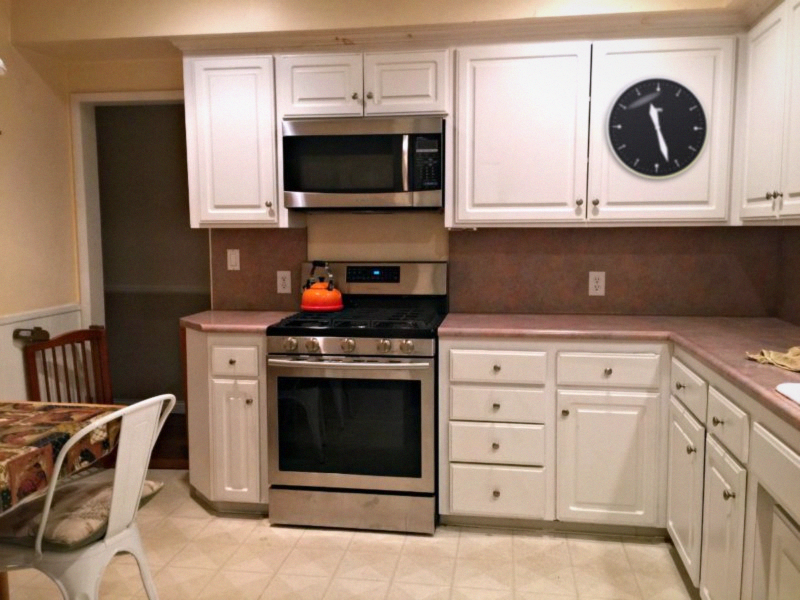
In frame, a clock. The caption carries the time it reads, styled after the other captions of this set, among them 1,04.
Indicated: 11,27
